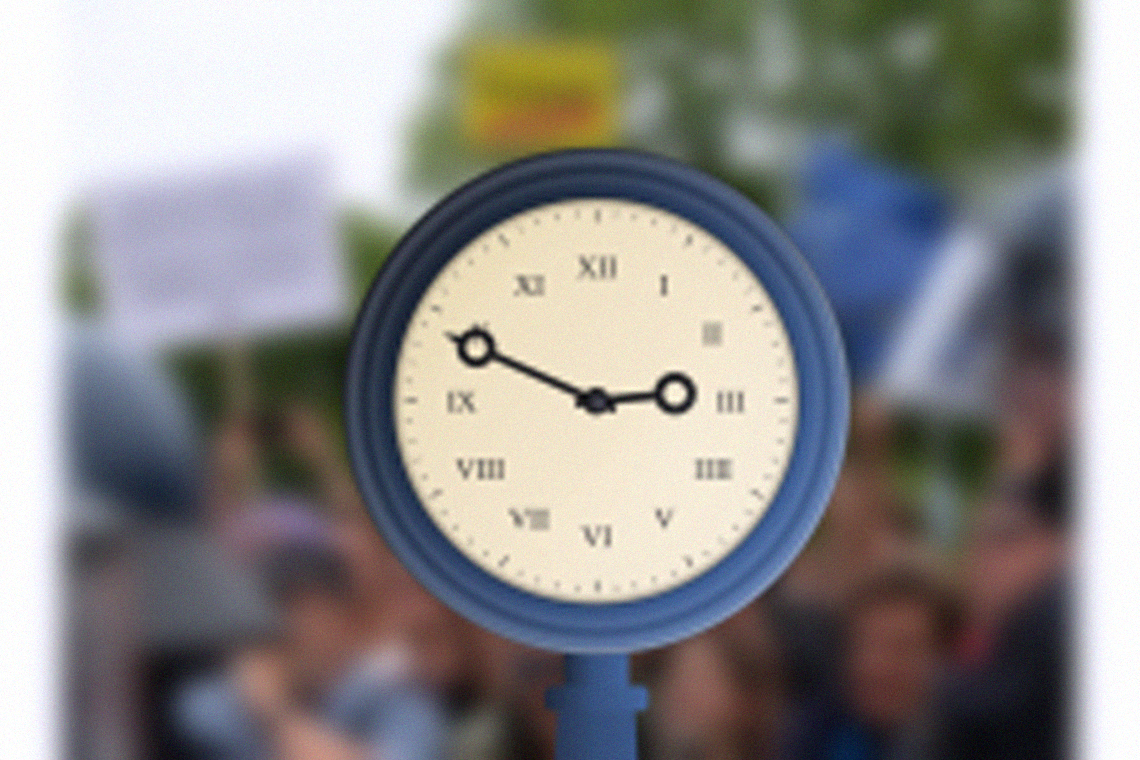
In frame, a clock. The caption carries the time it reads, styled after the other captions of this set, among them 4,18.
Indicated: 2,49
